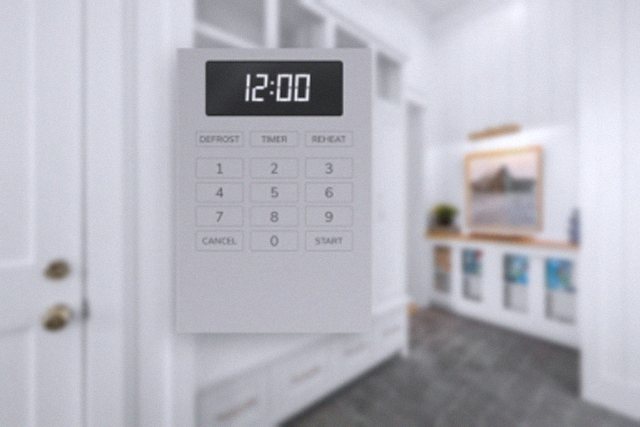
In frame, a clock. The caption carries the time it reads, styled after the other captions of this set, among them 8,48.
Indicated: 12,00
